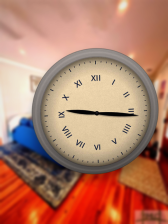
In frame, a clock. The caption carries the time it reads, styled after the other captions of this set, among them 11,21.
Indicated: 9,16
